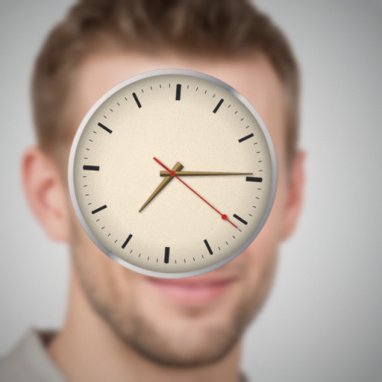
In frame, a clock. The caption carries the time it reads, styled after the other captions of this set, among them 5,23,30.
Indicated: 7,14,21
